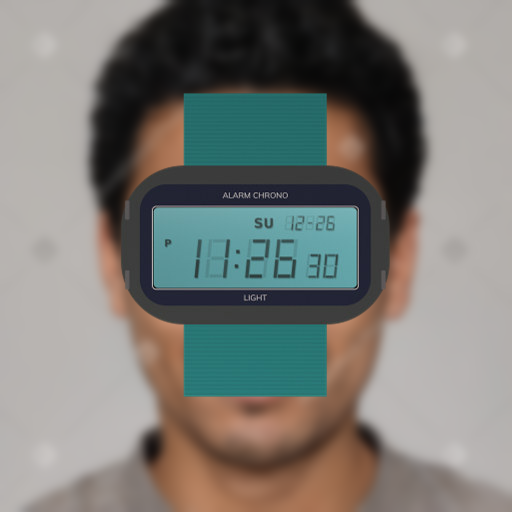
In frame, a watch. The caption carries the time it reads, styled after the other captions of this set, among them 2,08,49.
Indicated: 11,26,30
